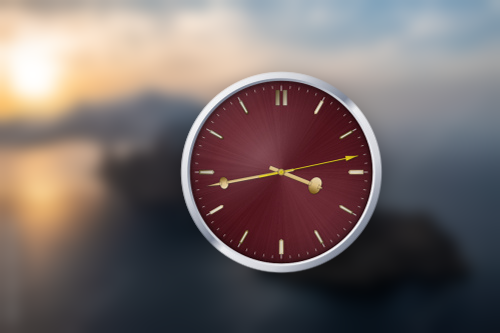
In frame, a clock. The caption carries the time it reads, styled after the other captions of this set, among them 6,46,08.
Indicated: 3,43,13
